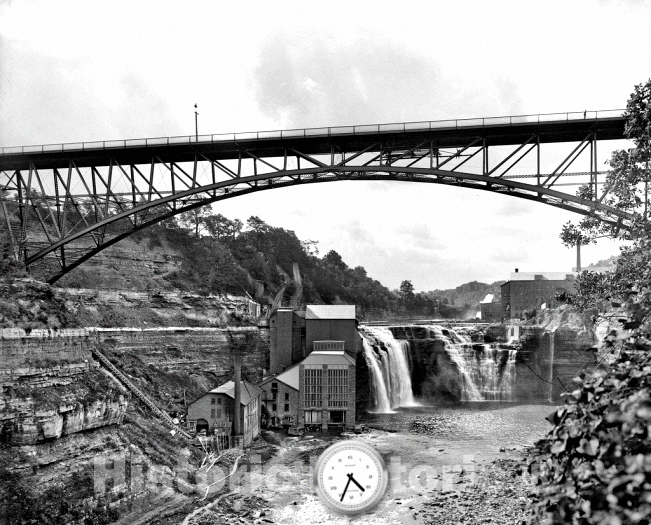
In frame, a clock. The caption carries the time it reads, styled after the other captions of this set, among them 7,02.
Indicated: 4,34
